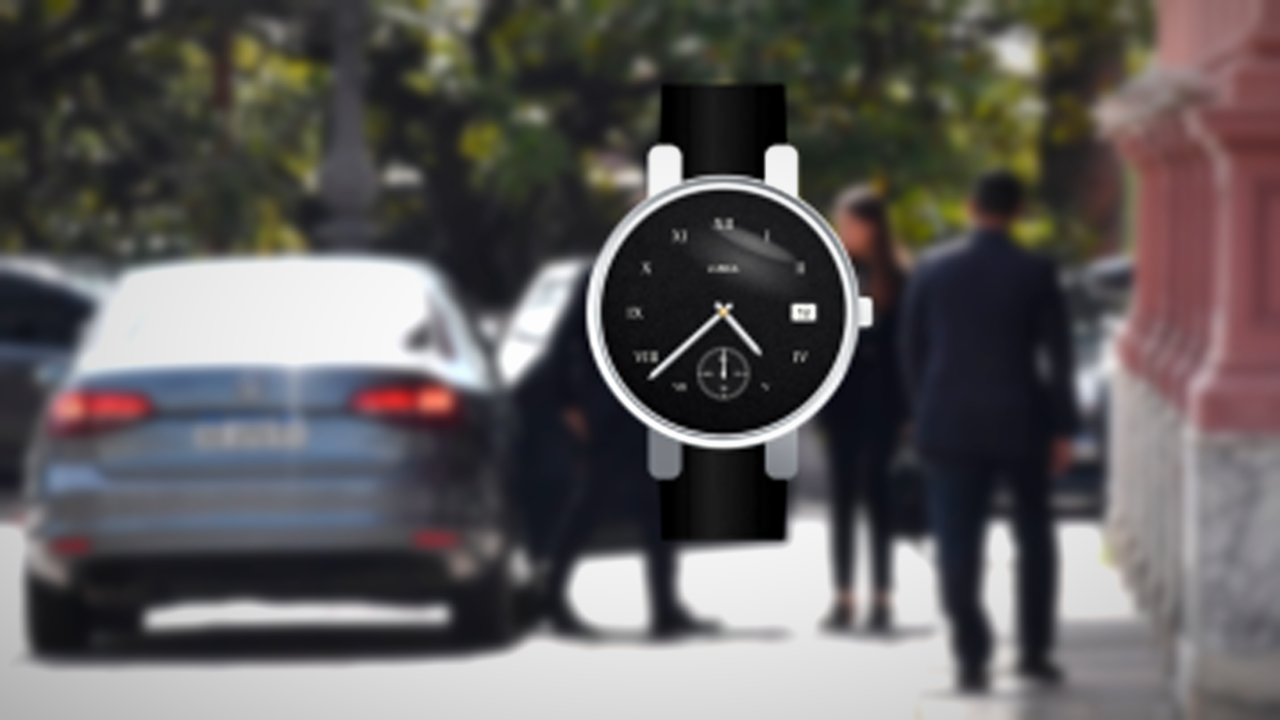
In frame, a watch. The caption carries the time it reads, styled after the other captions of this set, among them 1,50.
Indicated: 4,38
